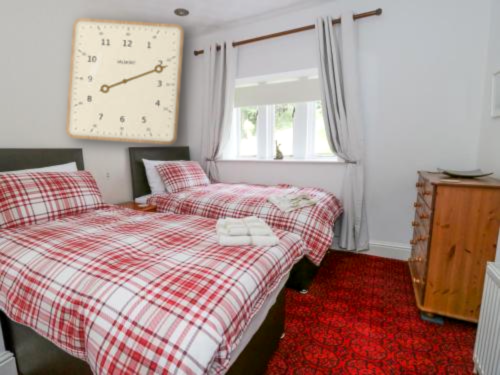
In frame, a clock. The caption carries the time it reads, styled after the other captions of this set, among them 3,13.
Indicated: 8,11
